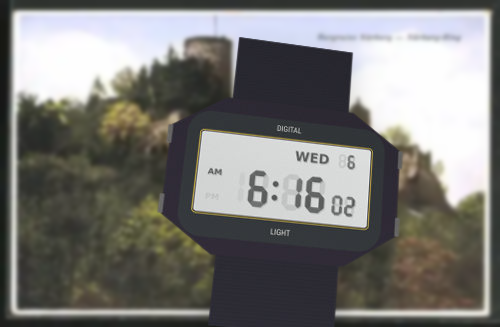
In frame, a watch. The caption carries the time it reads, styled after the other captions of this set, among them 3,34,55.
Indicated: 6,16,02
